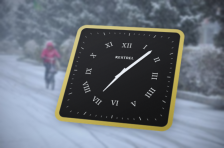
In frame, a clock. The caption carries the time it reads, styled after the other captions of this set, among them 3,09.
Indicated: 7,07
